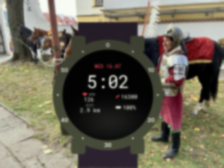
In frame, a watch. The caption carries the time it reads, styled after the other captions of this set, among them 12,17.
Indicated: 5,02
